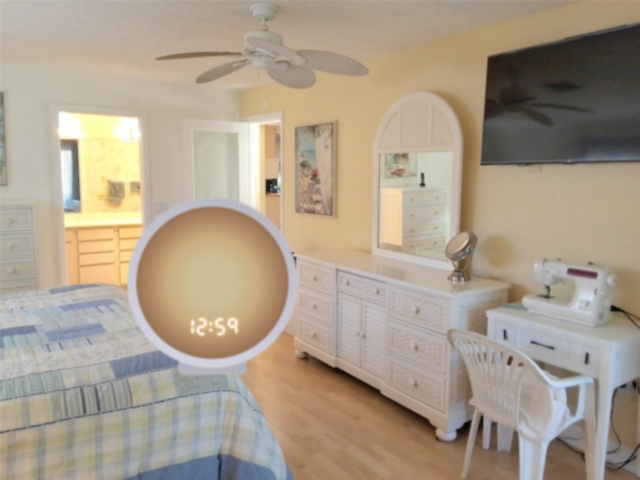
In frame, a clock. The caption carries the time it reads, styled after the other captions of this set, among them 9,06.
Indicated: 12,59
